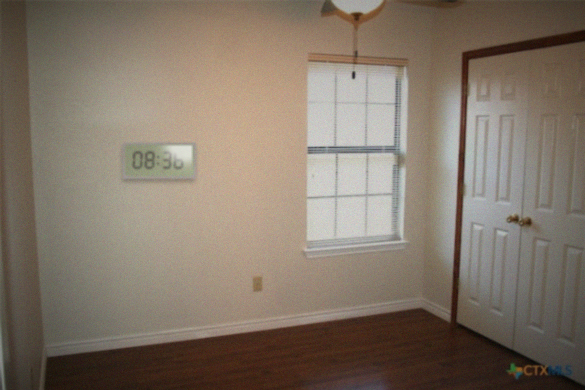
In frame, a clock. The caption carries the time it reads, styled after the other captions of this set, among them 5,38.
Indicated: 8,36
